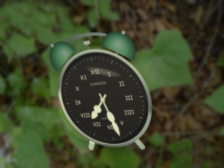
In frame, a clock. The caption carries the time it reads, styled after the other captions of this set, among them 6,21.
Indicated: 7,28
